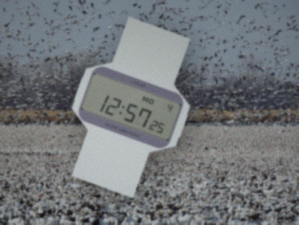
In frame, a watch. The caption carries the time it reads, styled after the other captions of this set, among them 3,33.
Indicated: 12,57
